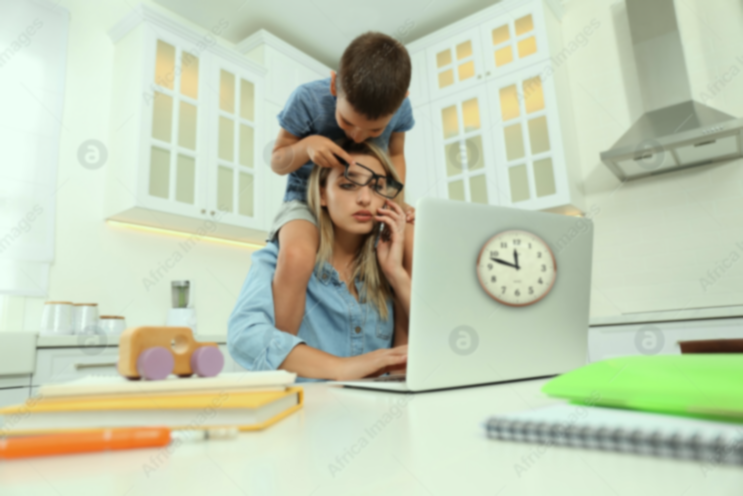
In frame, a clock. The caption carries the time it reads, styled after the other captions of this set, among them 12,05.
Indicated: 11,48
